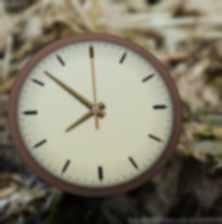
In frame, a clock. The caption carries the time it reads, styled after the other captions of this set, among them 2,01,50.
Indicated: 7,52,00
